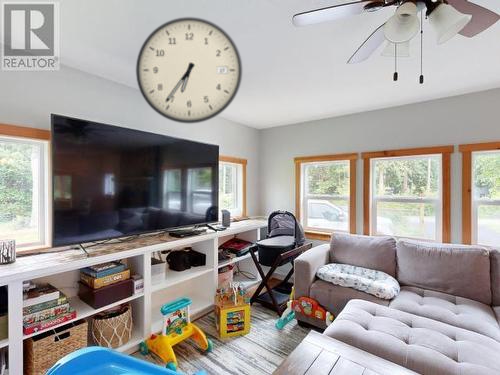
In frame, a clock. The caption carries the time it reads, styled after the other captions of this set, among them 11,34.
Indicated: 6,36
